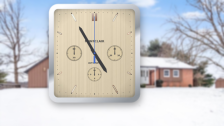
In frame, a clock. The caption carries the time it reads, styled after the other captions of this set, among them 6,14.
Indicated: 4,55
